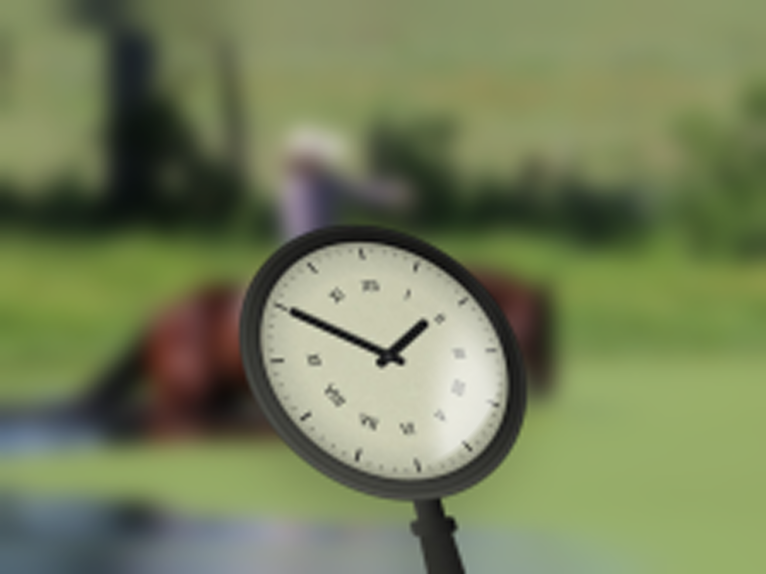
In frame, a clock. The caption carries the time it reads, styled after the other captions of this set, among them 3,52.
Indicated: 1,50
